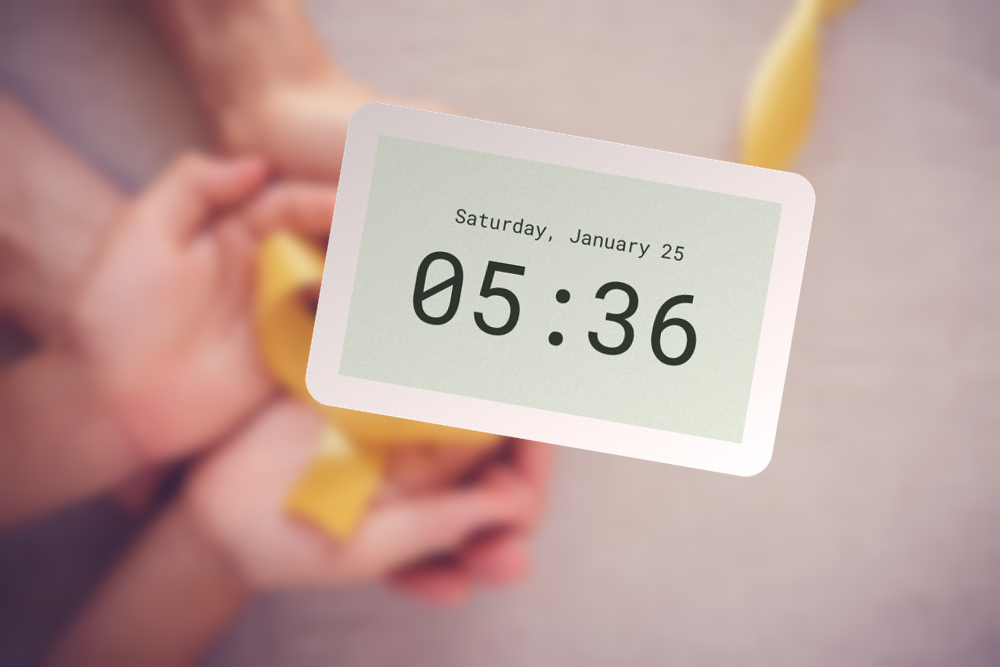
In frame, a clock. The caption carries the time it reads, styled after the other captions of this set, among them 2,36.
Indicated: 5,36
